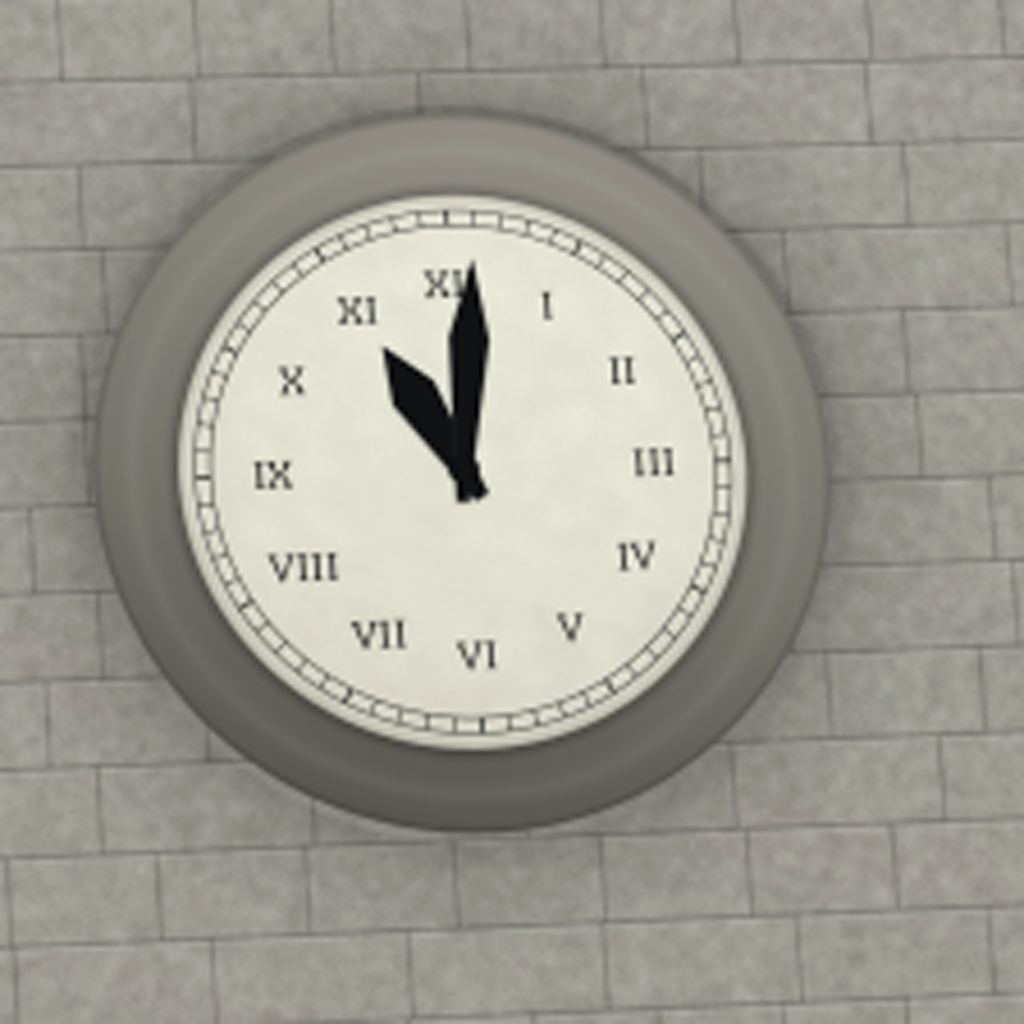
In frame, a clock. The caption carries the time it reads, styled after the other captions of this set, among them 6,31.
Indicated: 11,01
